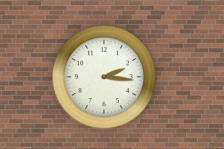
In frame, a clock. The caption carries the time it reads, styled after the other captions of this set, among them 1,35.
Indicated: 2,16
